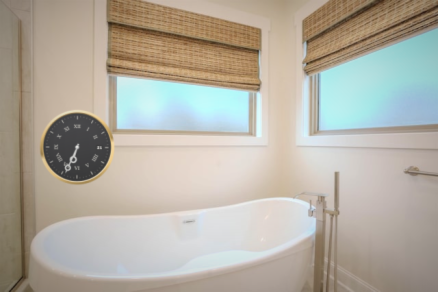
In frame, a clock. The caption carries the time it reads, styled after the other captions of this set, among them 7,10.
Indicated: 6,34
